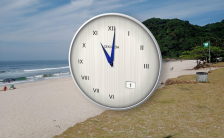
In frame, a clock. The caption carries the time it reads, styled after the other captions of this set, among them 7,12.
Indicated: 11,01
